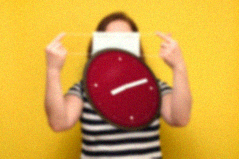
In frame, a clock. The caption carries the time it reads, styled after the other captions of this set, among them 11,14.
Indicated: 8,12
